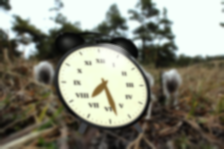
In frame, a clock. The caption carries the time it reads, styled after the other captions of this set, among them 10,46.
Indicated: 7,28
